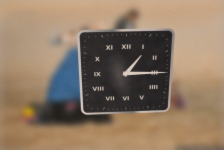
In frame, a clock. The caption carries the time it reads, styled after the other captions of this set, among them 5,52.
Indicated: 1,15
